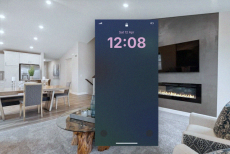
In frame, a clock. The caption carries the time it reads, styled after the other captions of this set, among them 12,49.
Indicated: 12,08
